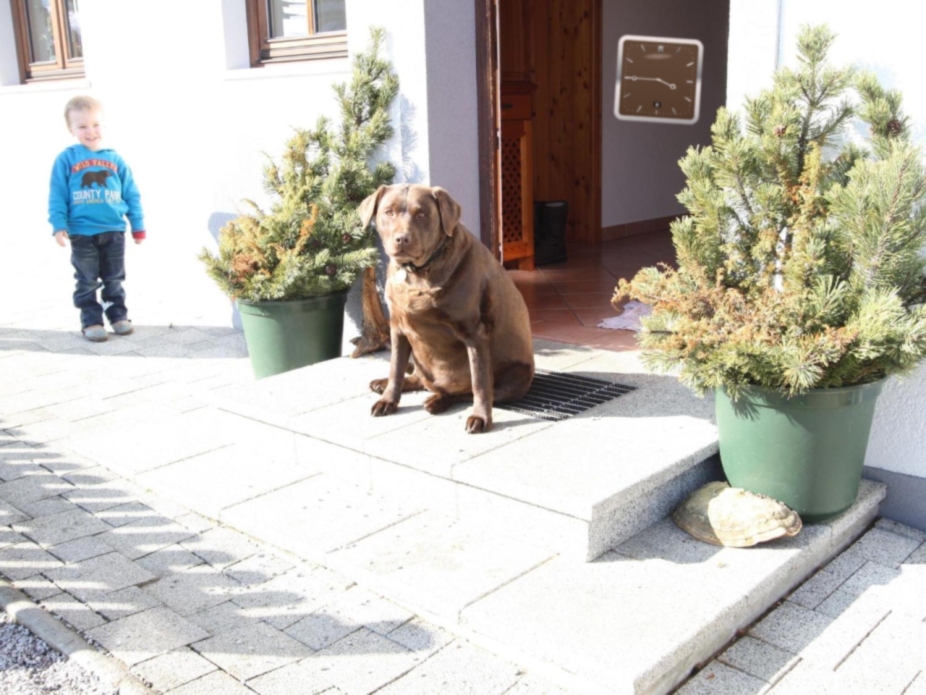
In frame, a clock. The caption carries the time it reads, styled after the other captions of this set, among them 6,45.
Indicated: 3,45
